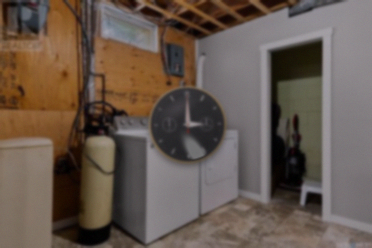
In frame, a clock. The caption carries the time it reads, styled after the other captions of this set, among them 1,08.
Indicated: 3,00
